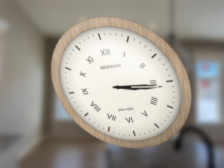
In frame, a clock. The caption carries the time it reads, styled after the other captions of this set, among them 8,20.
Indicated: 3,16
